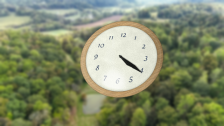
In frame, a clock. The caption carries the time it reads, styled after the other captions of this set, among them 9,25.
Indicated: 4,21
